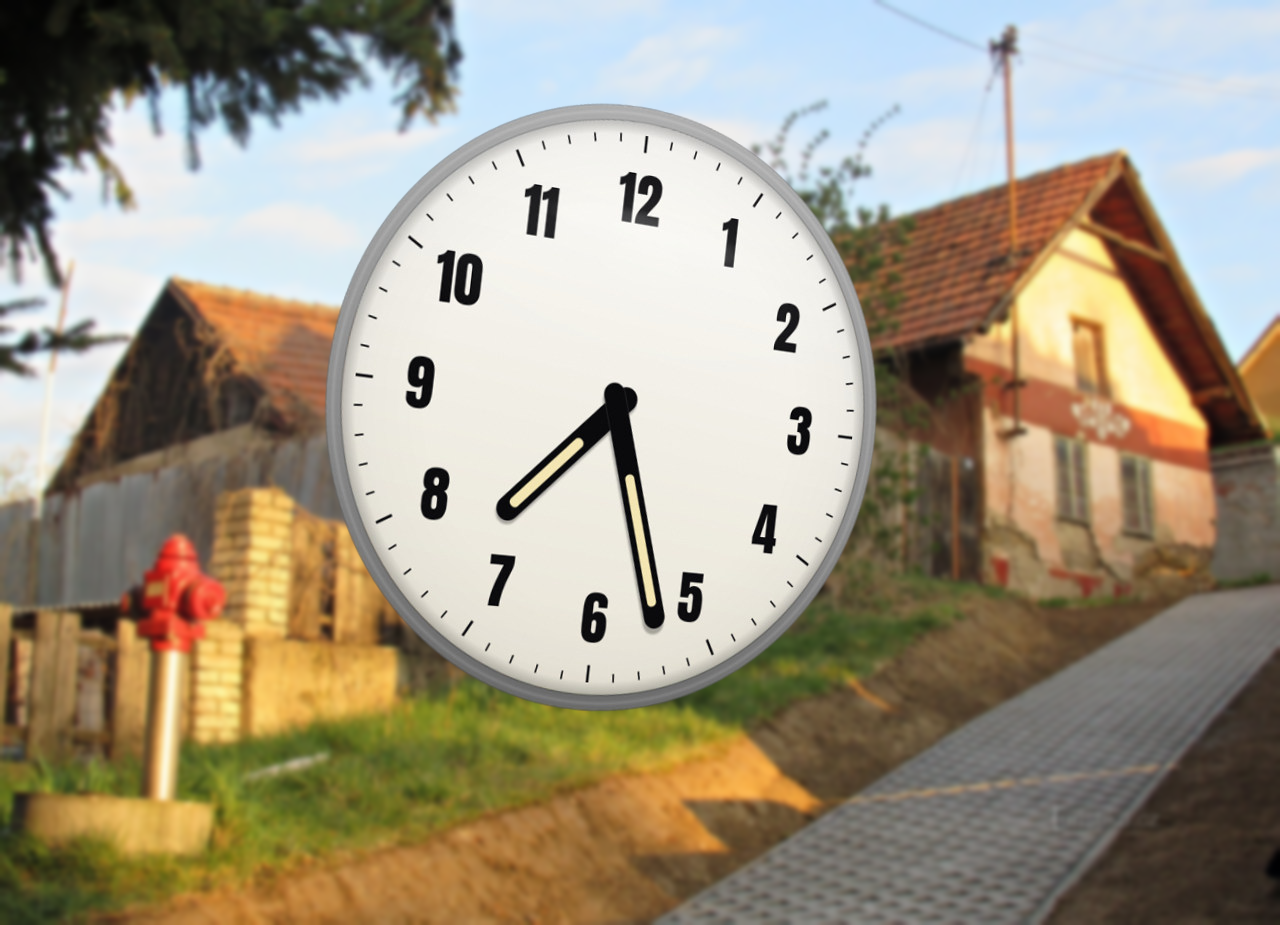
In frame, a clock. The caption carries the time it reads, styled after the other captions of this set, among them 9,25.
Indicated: 7,27
